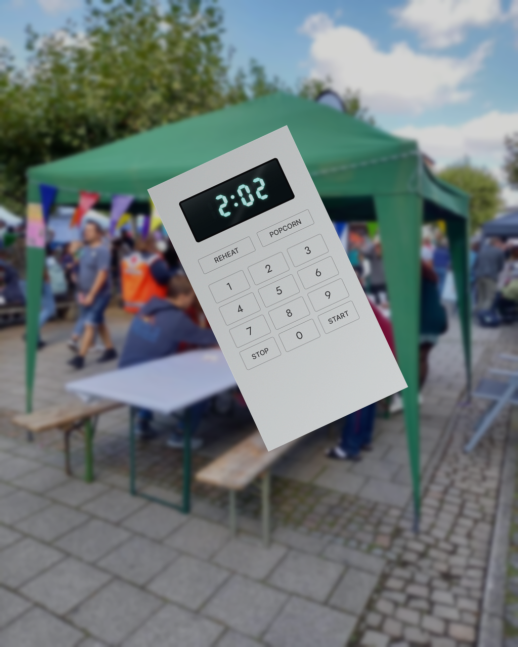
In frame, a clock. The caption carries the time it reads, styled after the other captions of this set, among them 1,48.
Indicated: 2,02
